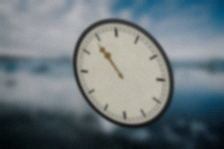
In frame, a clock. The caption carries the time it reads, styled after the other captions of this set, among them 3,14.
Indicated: 10,54
